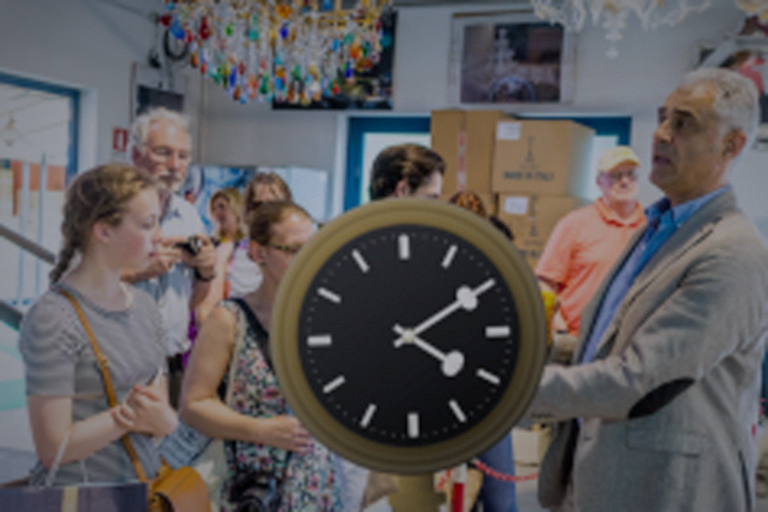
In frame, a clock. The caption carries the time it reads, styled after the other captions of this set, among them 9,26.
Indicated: 4,10
